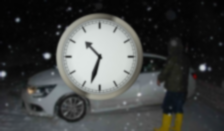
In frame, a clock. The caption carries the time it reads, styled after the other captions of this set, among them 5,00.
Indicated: 10,33
